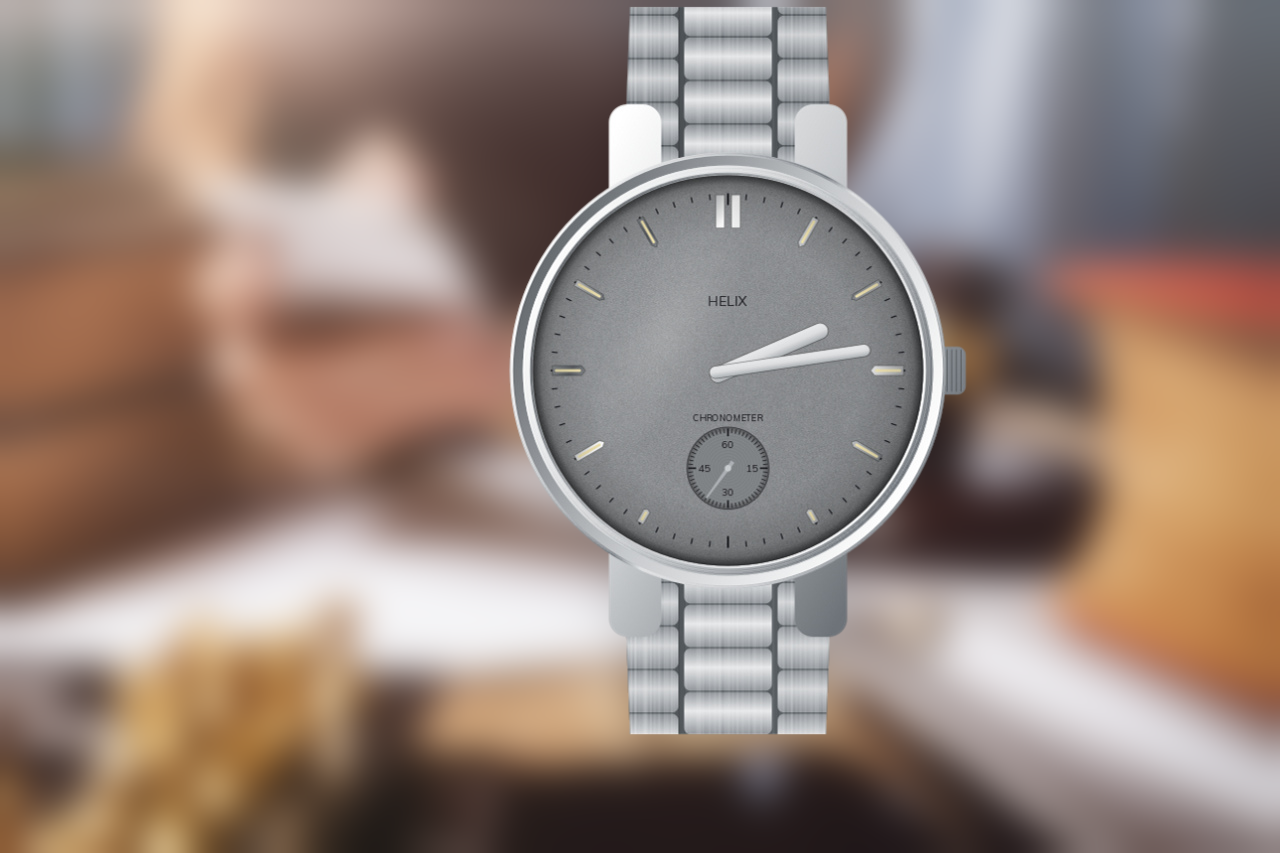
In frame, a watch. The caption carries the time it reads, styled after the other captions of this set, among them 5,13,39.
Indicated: 2,13,36
